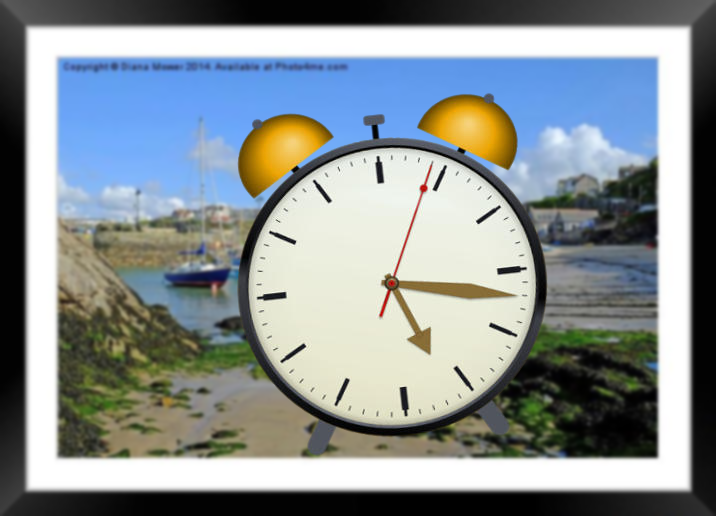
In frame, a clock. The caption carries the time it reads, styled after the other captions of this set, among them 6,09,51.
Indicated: 5,17,04
